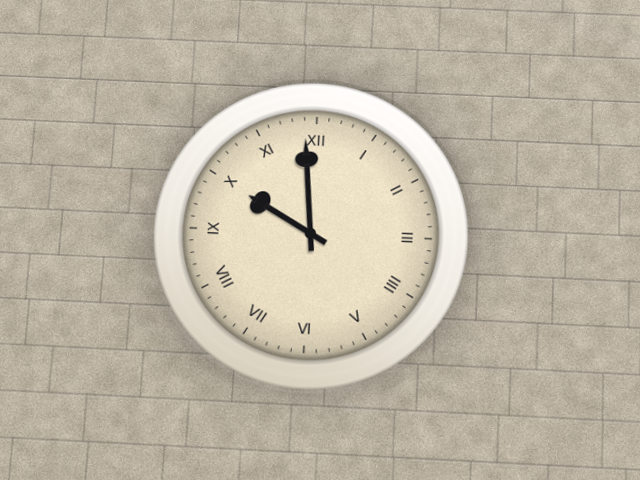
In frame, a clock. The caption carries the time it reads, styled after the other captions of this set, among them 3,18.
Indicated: 9,59
